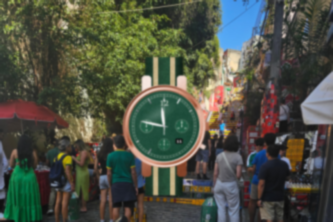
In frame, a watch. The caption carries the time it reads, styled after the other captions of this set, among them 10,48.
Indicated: 11,47
